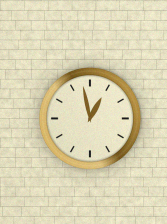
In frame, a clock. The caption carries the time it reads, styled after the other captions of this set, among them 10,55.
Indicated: 12,58
